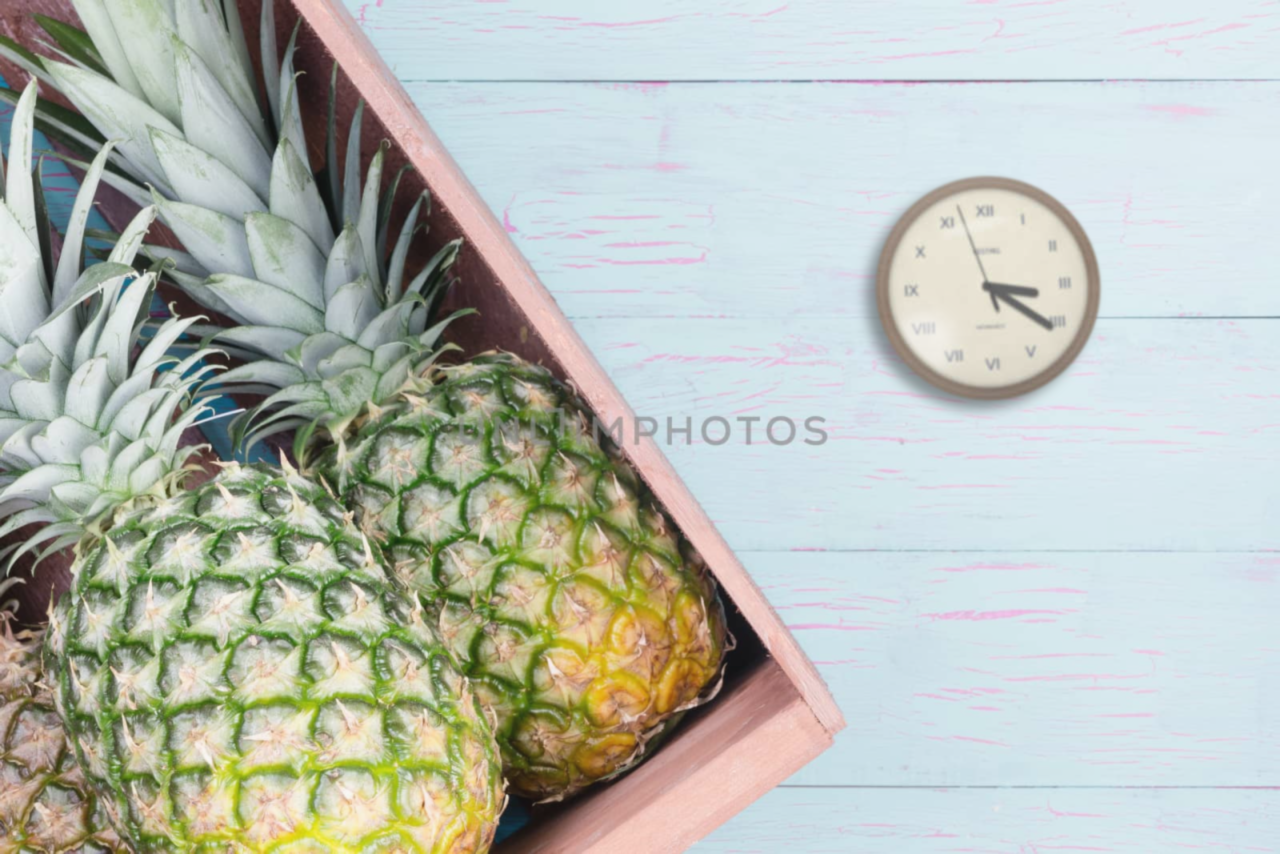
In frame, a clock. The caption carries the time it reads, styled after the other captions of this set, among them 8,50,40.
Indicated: 3,20,57
